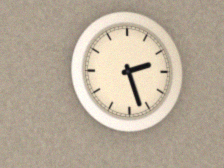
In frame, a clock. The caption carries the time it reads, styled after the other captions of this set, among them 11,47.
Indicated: 2,27
